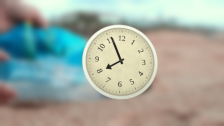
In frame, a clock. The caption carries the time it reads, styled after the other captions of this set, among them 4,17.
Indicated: 7,56
